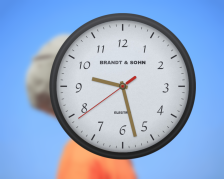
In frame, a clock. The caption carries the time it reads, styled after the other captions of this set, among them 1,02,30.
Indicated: 9,27,39
